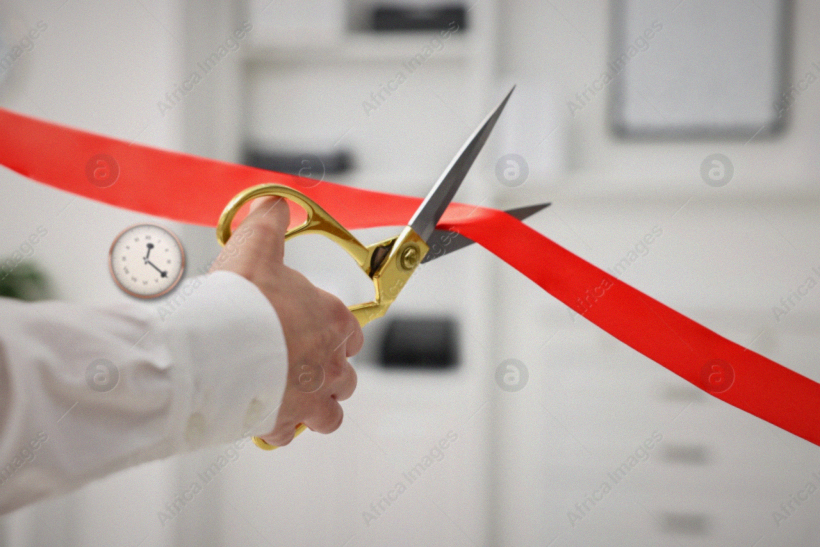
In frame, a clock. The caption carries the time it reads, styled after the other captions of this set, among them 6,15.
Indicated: 12,21
